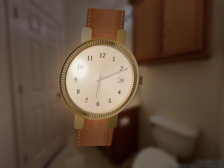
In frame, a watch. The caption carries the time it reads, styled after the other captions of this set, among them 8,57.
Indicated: 6,11
